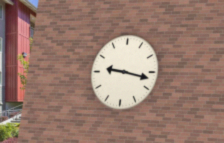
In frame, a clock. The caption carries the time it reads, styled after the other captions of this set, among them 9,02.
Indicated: 9,17
